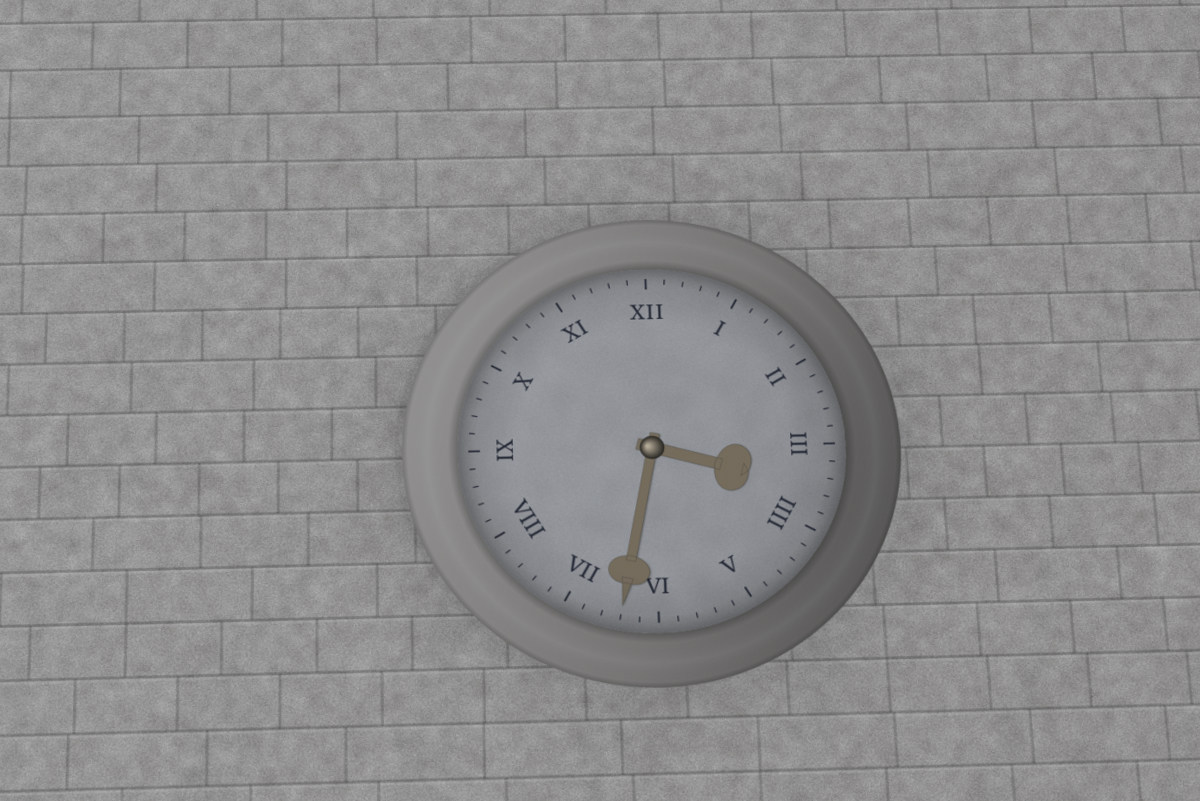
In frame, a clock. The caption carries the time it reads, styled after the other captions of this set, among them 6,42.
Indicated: 3,32
